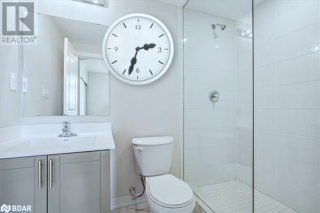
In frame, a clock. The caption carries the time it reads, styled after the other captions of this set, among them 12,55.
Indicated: 2,33
